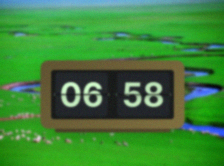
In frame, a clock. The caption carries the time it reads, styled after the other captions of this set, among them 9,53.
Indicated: 6,58
